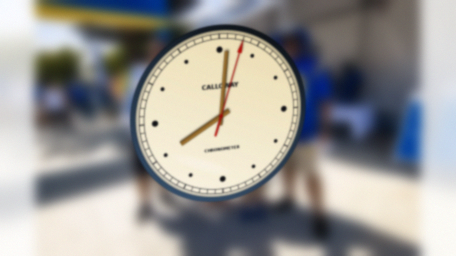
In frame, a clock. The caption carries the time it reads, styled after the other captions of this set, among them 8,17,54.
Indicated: 8,01,03
